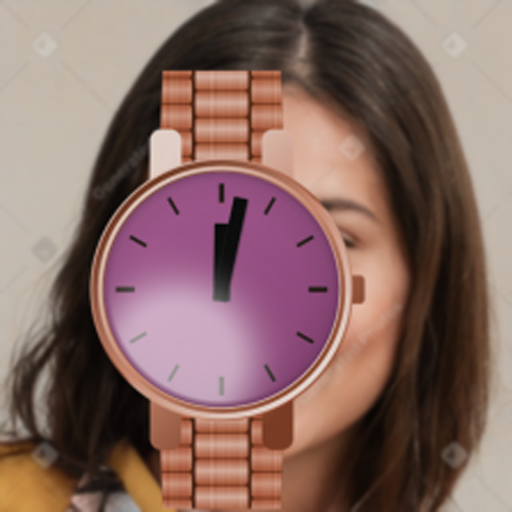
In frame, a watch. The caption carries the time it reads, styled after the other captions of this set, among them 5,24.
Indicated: 12,02
